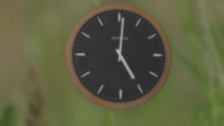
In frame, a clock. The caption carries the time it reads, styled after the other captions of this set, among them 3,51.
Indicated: 5,01
